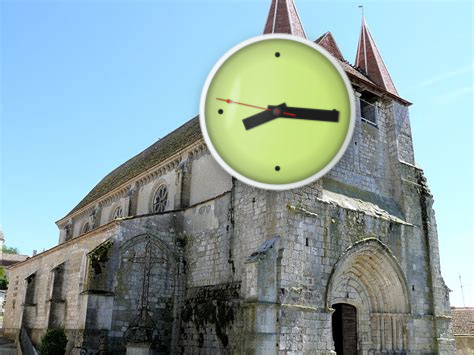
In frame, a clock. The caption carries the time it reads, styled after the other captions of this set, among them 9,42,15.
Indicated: 8,15,47
